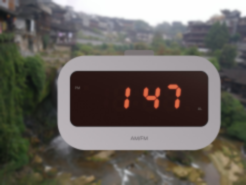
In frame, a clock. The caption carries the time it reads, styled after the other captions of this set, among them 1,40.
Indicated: 1,47
